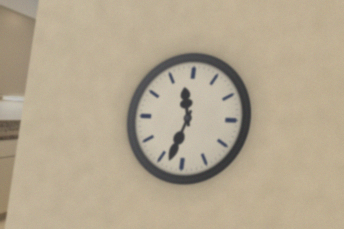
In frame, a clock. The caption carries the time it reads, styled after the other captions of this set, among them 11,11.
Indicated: 11,33
